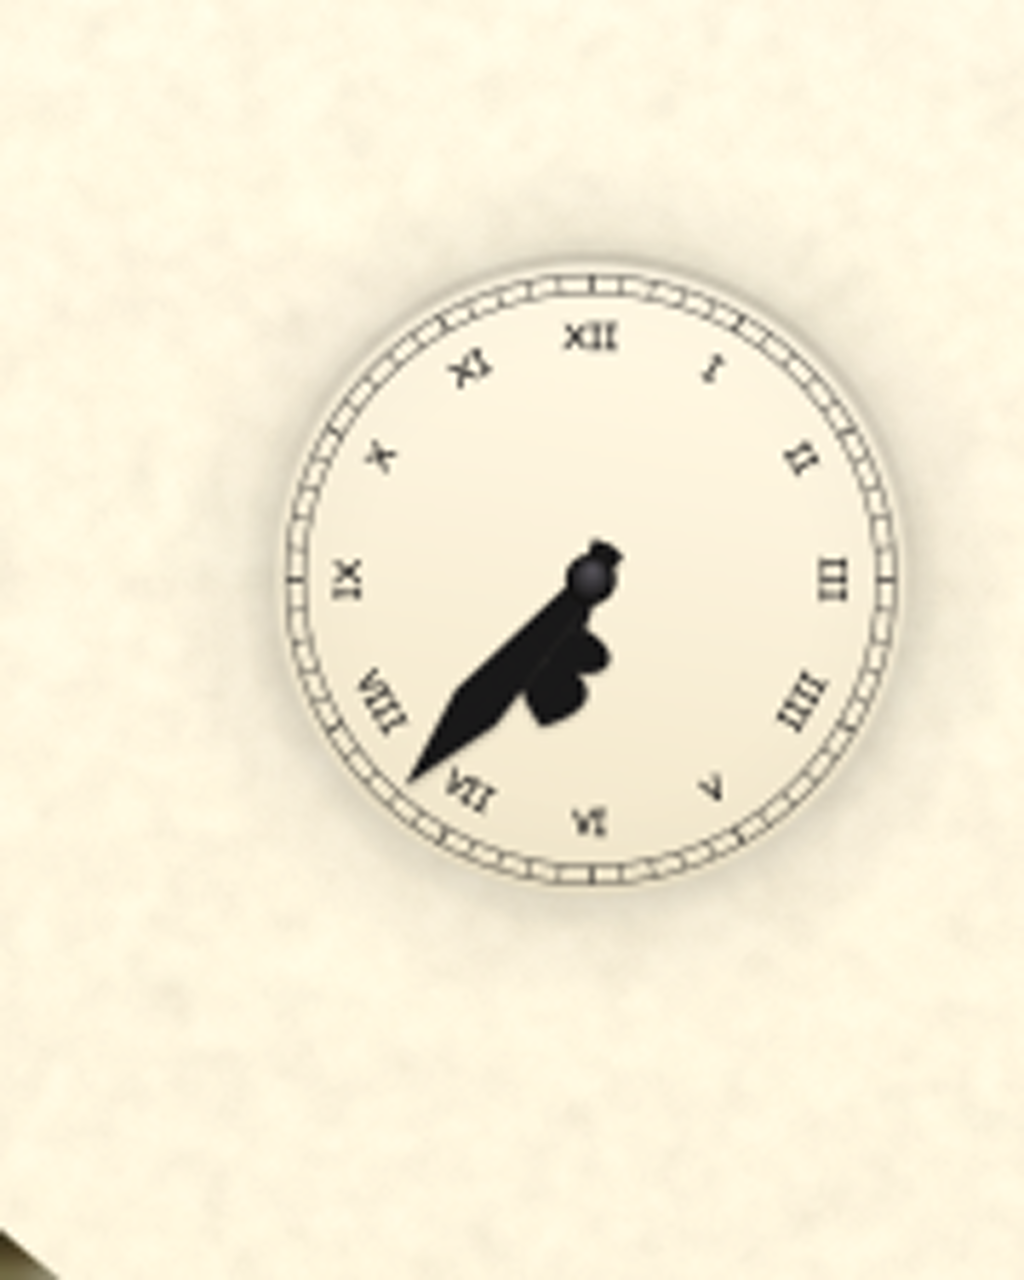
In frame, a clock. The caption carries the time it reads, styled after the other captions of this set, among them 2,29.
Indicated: 6,37
